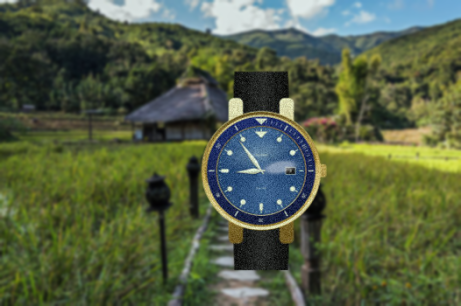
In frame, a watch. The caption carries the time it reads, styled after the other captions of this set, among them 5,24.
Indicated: 8,54
